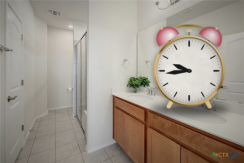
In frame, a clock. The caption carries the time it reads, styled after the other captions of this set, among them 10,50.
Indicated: 9,44
